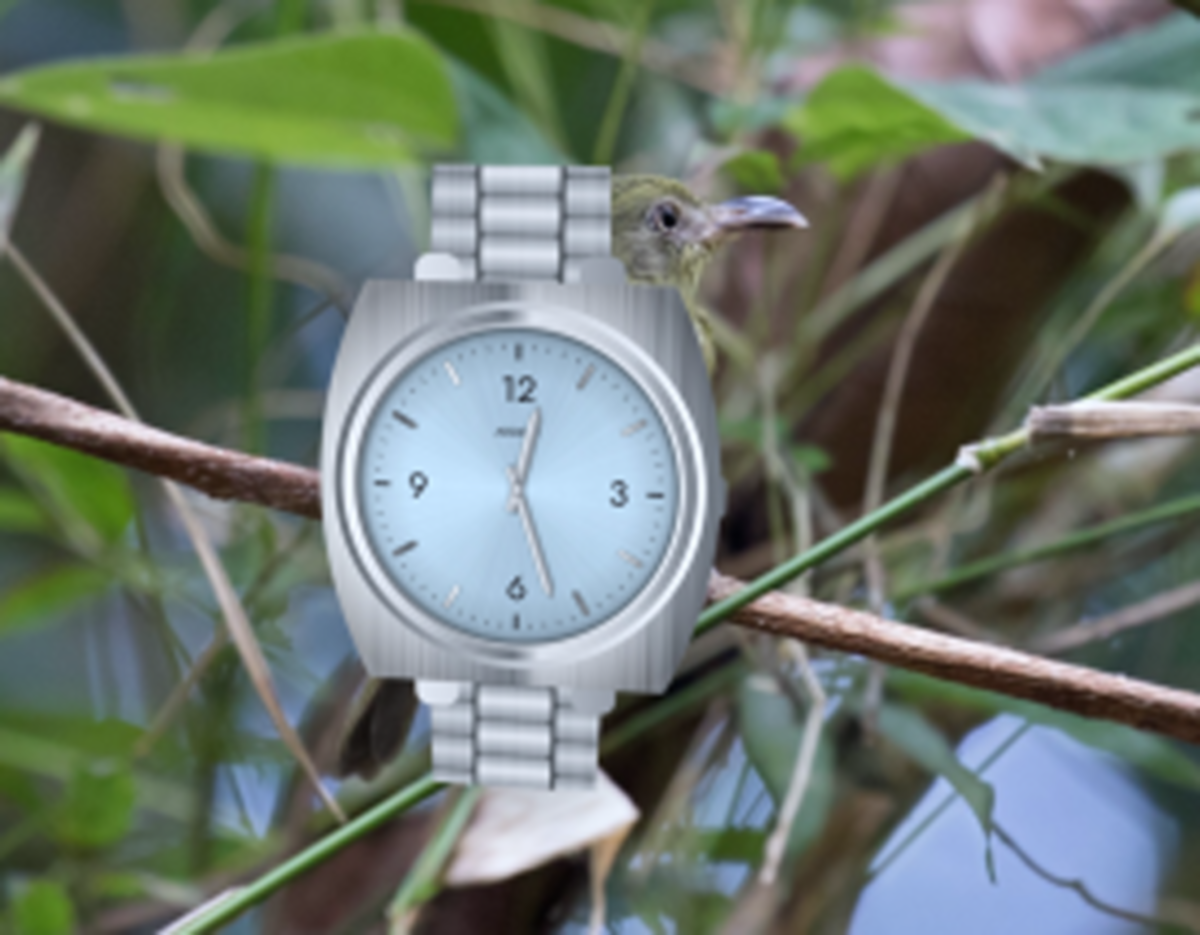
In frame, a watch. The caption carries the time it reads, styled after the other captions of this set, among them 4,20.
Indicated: 12,27
